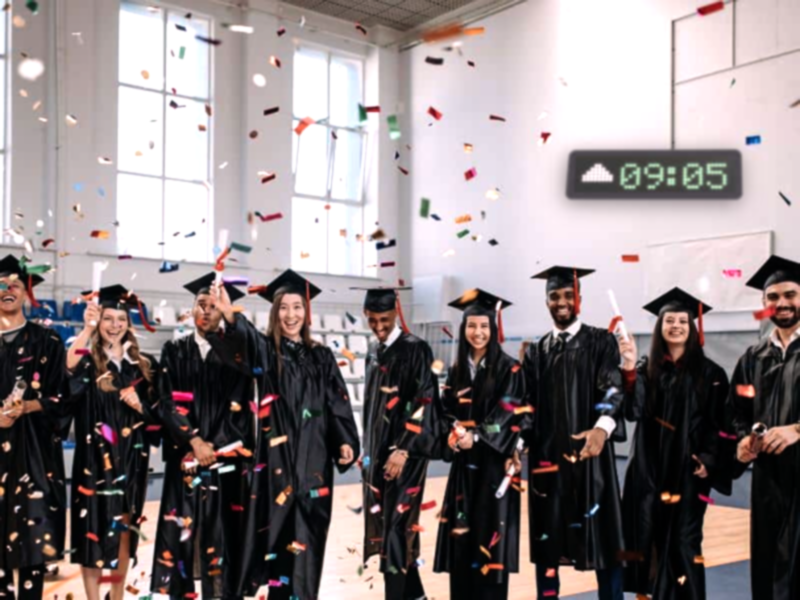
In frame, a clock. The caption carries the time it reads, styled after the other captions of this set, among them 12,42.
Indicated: 9,05
